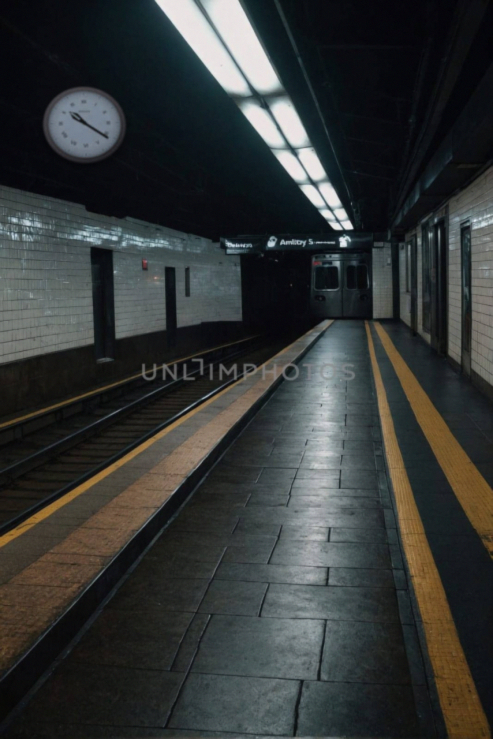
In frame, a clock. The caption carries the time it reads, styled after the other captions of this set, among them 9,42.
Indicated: 10,21
